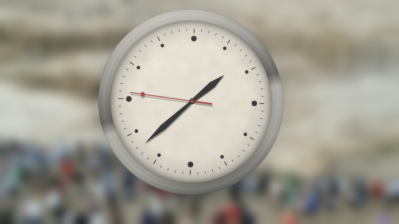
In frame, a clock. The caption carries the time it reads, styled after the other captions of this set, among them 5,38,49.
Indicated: 1,37,46
